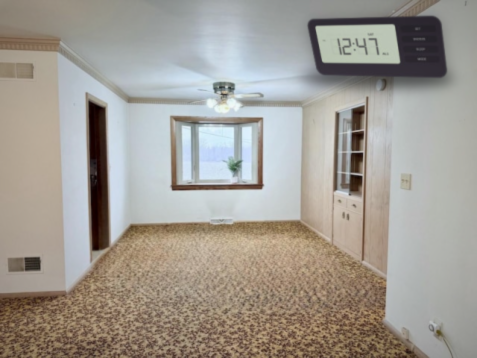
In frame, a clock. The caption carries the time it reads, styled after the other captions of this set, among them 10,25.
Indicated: 12,47
